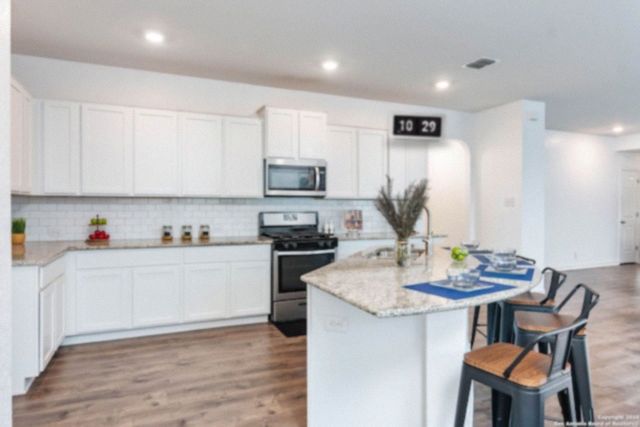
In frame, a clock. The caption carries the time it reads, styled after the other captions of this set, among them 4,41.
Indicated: 10,29
